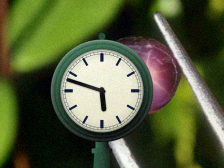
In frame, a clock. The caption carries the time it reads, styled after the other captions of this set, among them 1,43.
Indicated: 5,48
